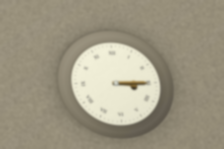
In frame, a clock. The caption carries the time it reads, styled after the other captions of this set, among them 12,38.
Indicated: 3,15
